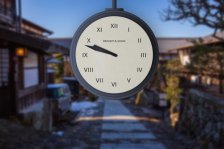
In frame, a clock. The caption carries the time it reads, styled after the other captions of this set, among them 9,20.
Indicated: 9,48
